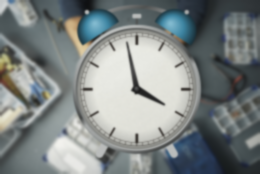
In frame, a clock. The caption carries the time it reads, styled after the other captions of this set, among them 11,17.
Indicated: 3,58
